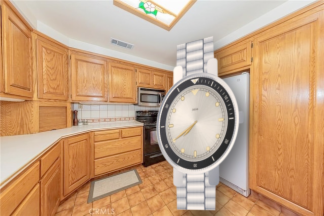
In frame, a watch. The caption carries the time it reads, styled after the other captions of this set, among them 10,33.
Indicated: 7,40
